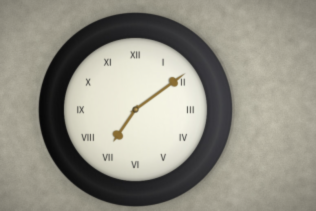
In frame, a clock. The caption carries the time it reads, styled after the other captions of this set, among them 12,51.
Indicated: 7,09
